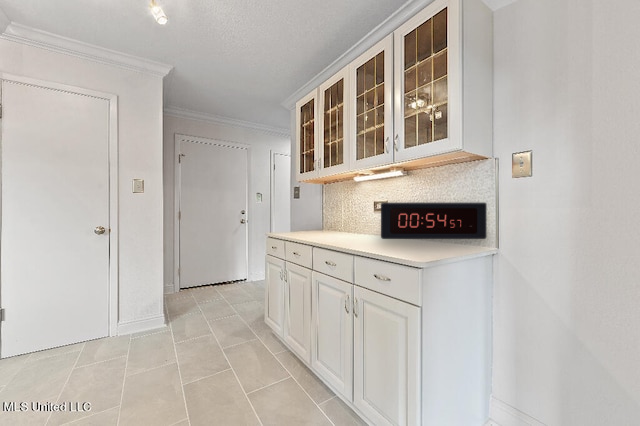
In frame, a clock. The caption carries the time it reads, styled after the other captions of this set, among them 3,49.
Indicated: 0,54
